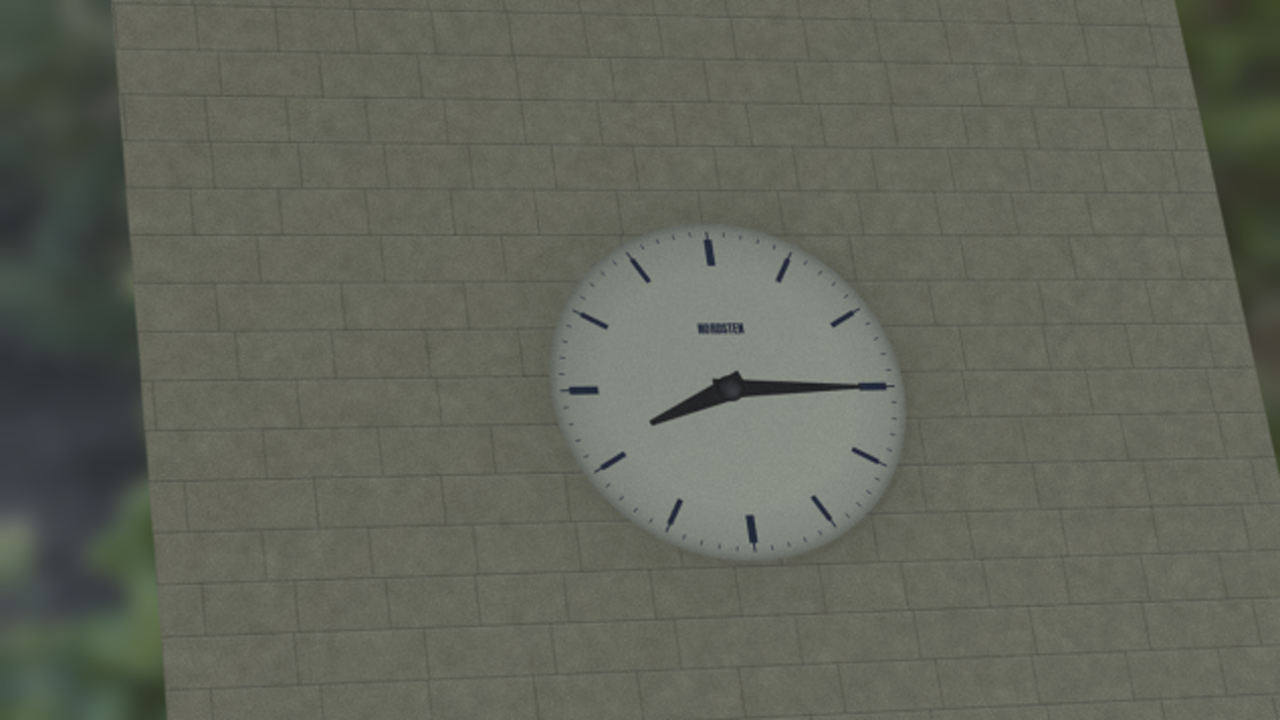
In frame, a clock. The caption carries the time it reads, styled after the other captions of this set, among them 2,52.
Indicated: 8,15
